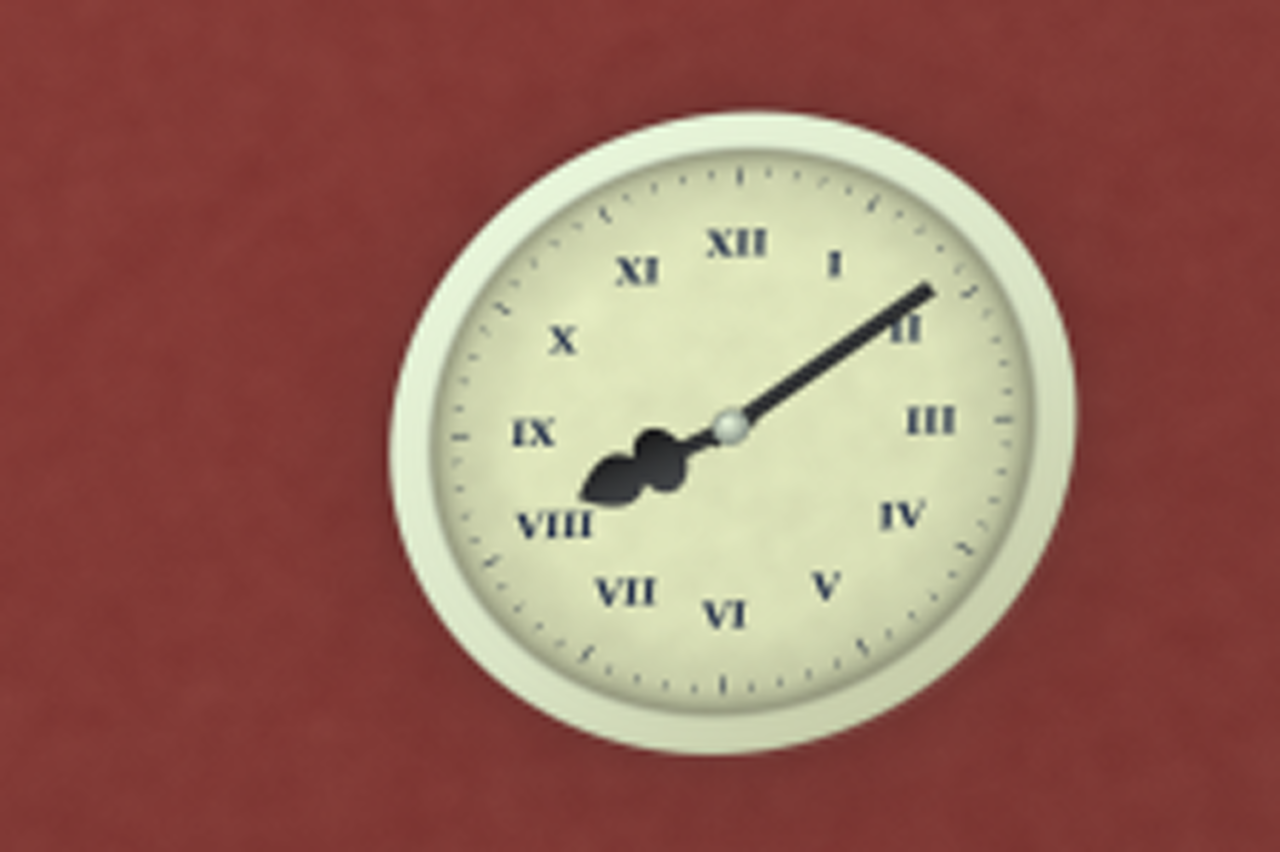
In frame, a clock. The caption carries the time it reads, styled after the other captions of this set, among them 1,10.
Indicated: 8,09
